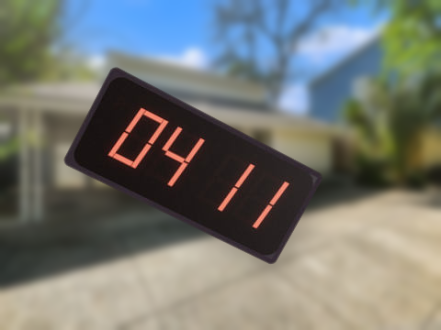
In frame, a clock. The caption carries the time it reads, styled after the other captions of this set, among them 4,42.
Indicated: 4,11
